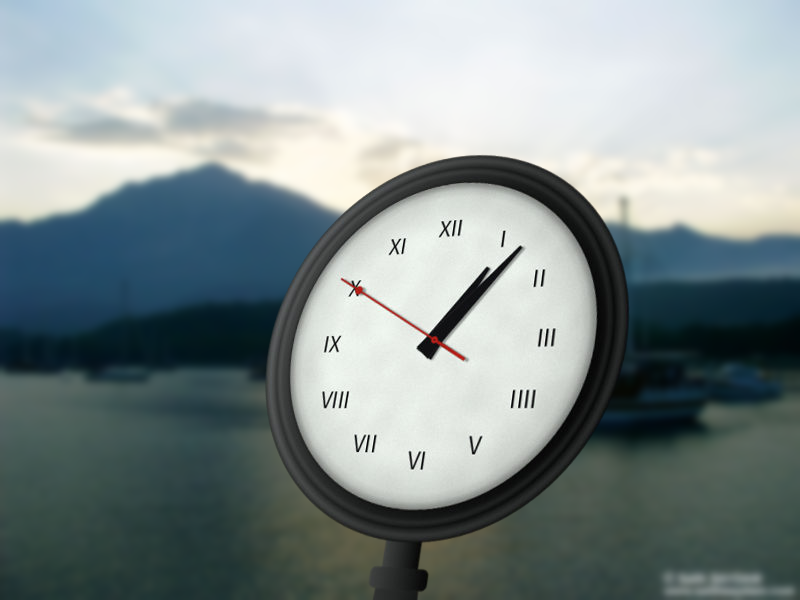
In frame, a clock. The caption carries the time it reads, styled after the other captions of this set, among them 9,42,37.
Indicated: 1,06,50
